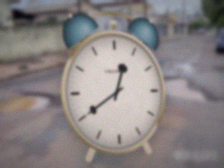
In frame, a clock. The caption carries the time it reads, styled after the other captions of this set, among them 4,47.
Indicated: 12,40
